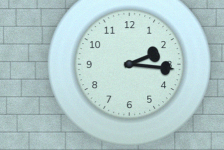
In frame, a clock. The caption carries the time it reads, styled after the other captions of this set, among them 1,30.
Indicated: 2,16
